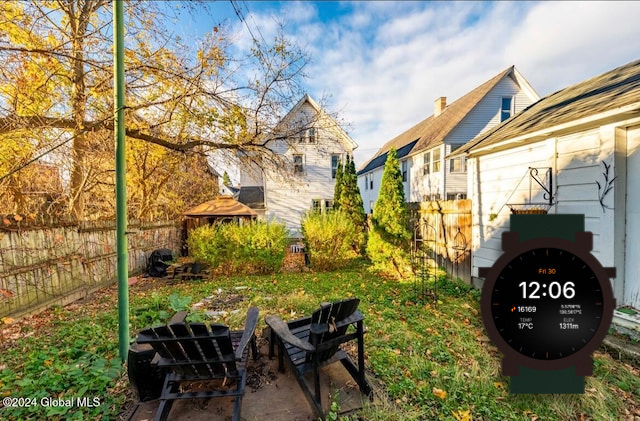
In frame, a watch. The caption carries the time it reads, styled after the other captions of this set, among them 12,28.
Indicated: 12,06
